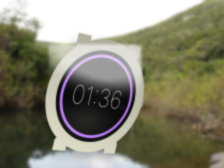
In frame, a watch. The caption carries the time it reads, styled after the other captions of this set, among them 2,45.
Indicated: 1,36
